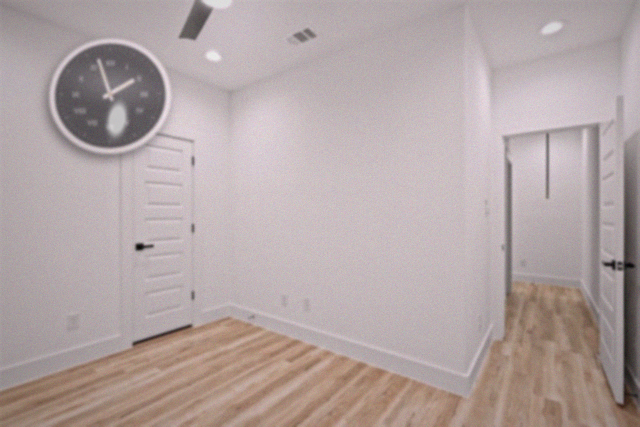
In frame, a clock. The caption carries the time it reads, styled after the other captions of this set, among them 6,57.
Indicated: 1,57
